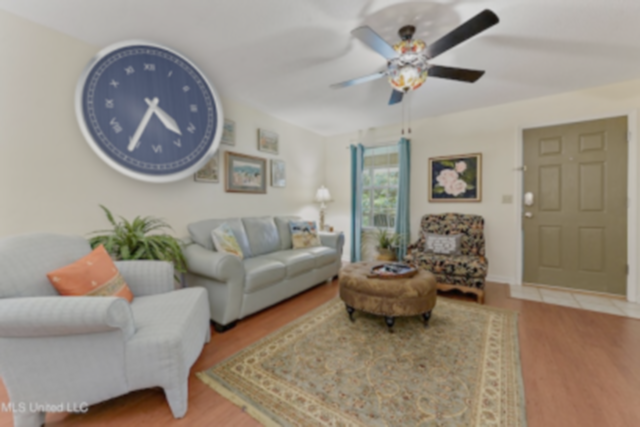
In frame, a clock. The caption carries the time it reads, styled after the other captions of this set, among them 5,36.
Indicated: 4,35
